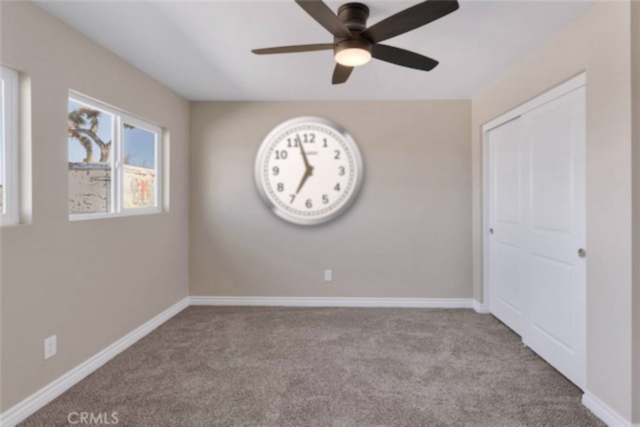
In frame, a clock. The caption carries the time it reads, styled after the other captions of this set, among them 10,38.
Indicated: 6,57
